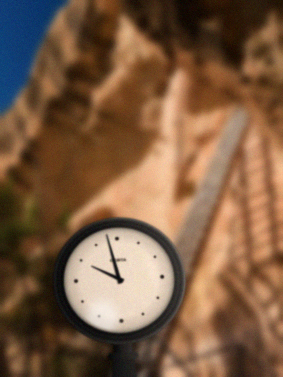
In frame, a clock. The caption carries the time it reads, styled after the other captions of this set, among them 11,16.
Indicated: 9,58
